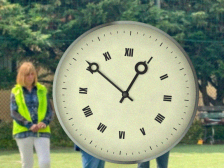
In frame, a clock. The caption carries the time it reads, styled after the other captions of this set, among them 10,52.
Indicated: 12,51
